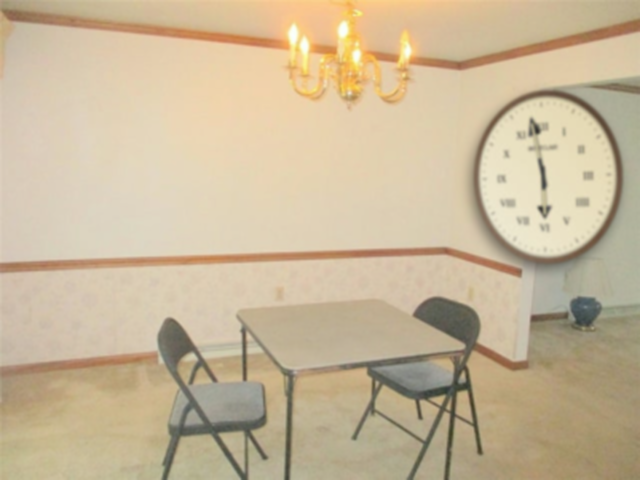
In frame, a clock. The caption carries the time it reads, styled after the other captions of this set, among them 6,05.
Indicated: 5,58
